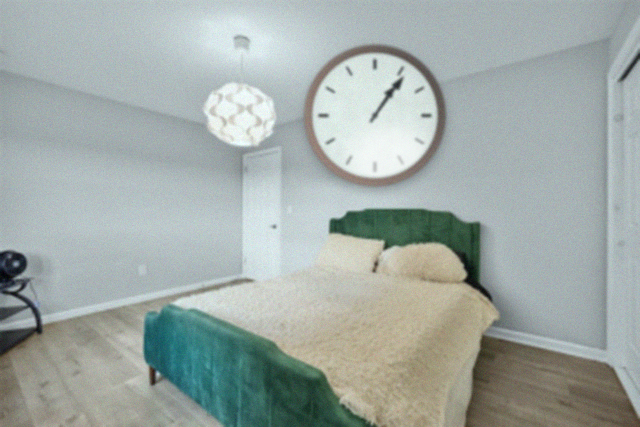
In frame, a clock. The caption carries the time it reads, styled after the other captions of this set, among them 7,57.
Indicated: 1,06
